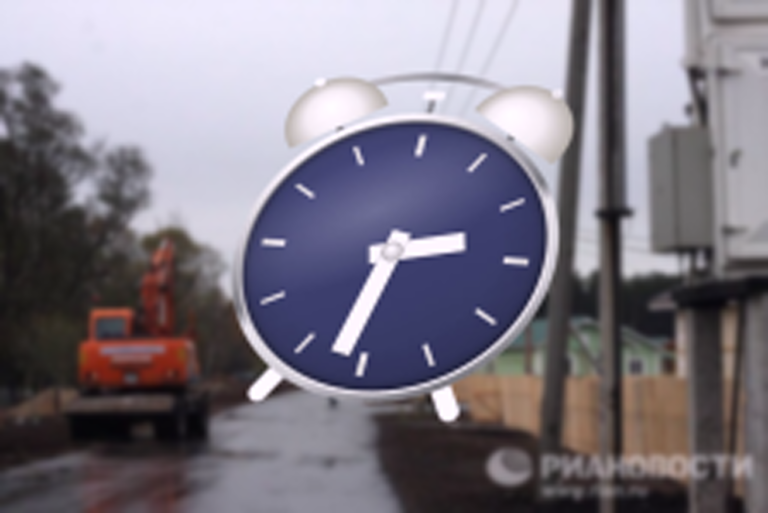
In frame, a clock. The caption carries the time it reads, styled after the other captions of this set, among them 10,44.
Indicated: 2,32
